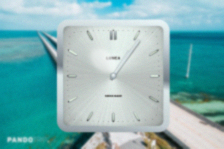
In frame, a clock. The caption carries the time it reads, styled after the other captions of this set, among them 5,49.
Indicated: 1,06
